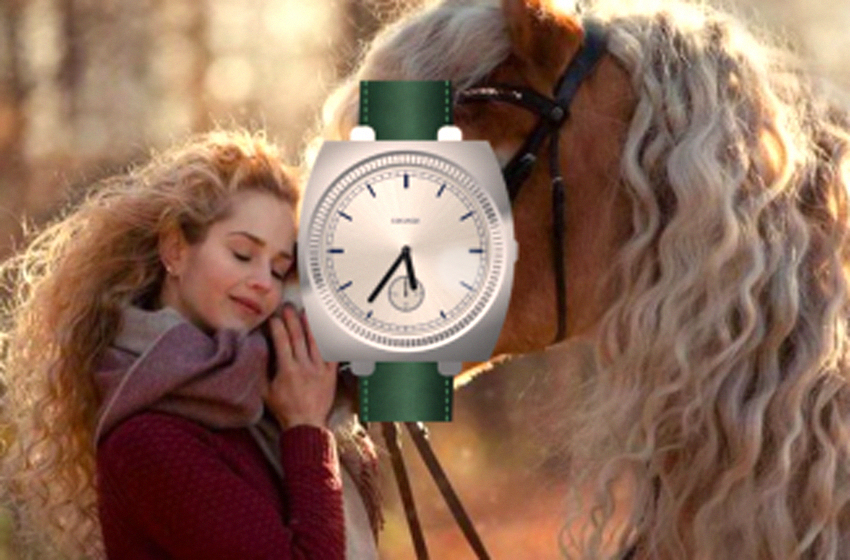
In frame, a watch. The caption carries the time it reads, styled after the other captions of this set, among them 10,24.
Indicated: 5,36
